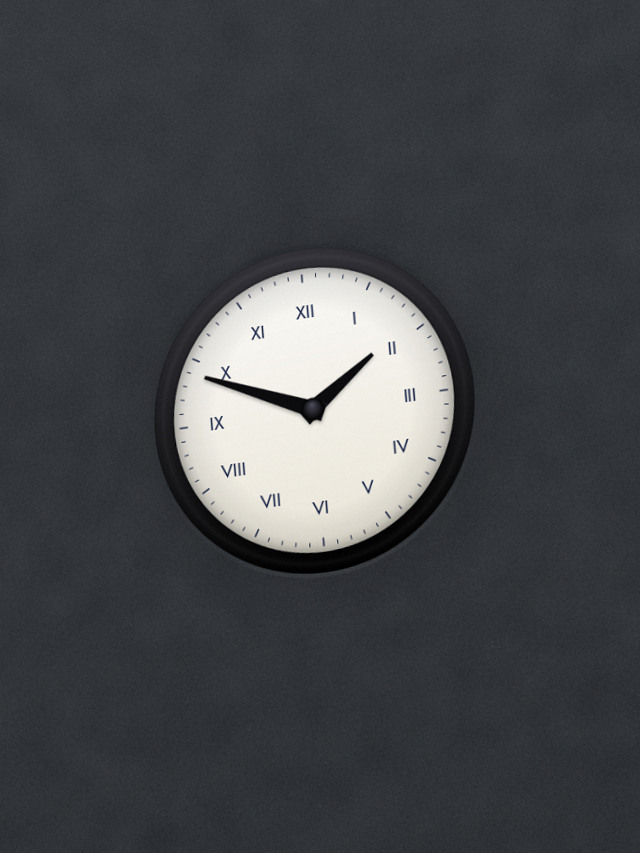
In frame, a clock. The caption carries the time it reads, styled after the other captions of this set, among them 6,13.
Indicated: 1,49
